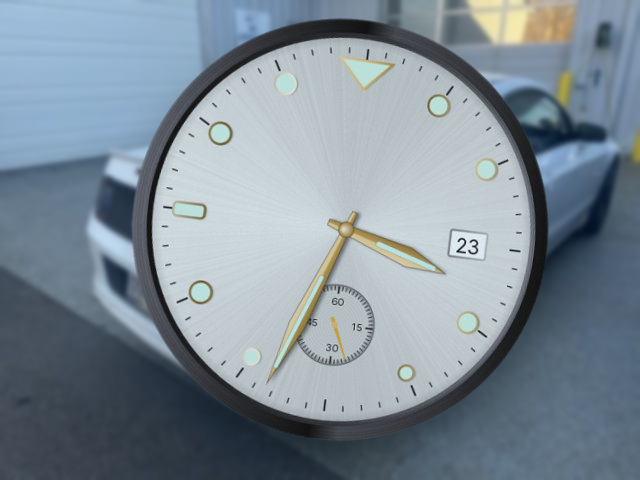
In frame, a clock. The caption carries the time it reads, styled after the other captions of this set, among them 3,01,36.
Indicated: 3,33,26
